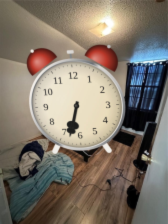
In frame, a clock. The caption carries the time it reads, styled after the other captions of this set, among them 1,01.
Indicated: 6,33
